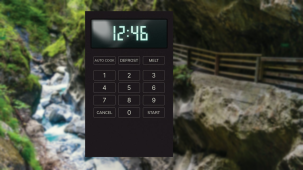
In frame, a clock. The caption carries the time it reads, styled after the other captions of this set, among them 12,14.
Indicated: 12,46
